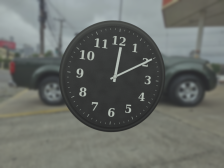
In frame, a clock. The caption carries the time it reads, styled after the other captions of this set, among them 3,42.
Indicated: 12,10
